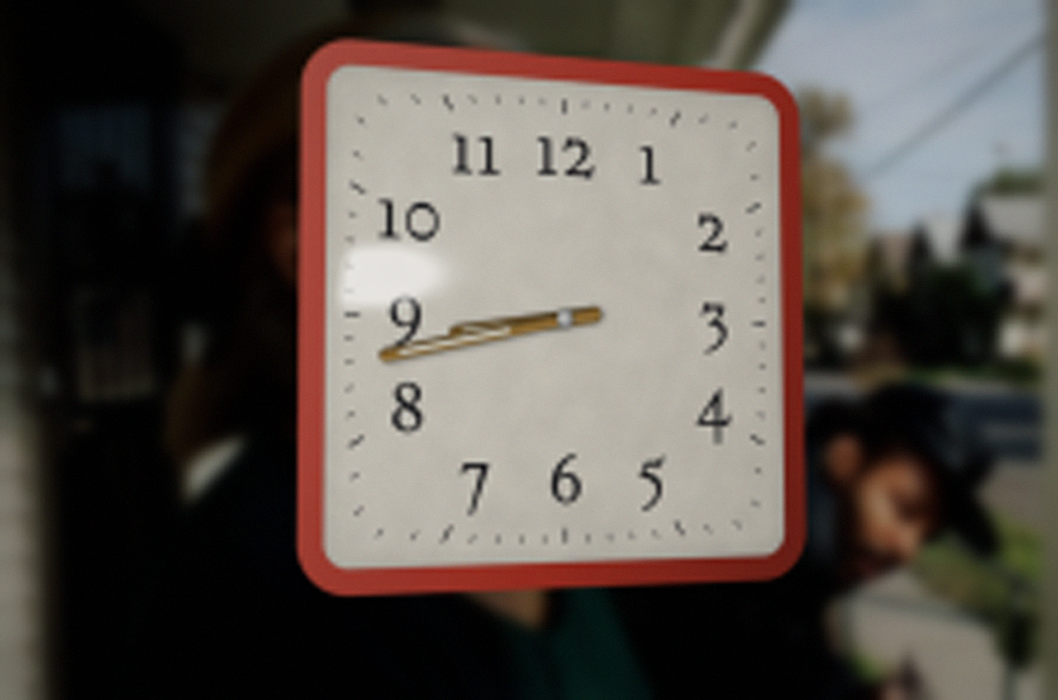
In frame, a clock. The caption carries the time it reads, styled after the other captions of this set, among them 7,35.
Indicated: 8,43
